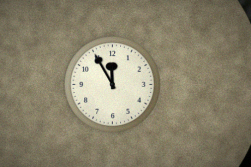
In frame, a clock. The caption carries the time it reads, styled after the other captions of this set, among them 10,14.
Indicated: 11,55
